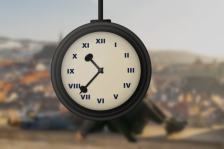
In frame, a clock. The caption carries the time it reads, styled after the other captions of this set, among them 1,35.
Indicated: 10,37
